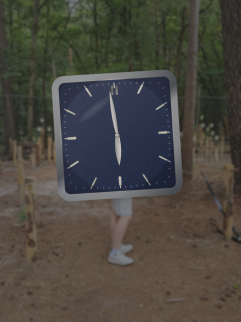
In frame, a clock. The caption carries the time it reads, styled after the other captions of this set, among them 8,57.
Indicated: 5,59
